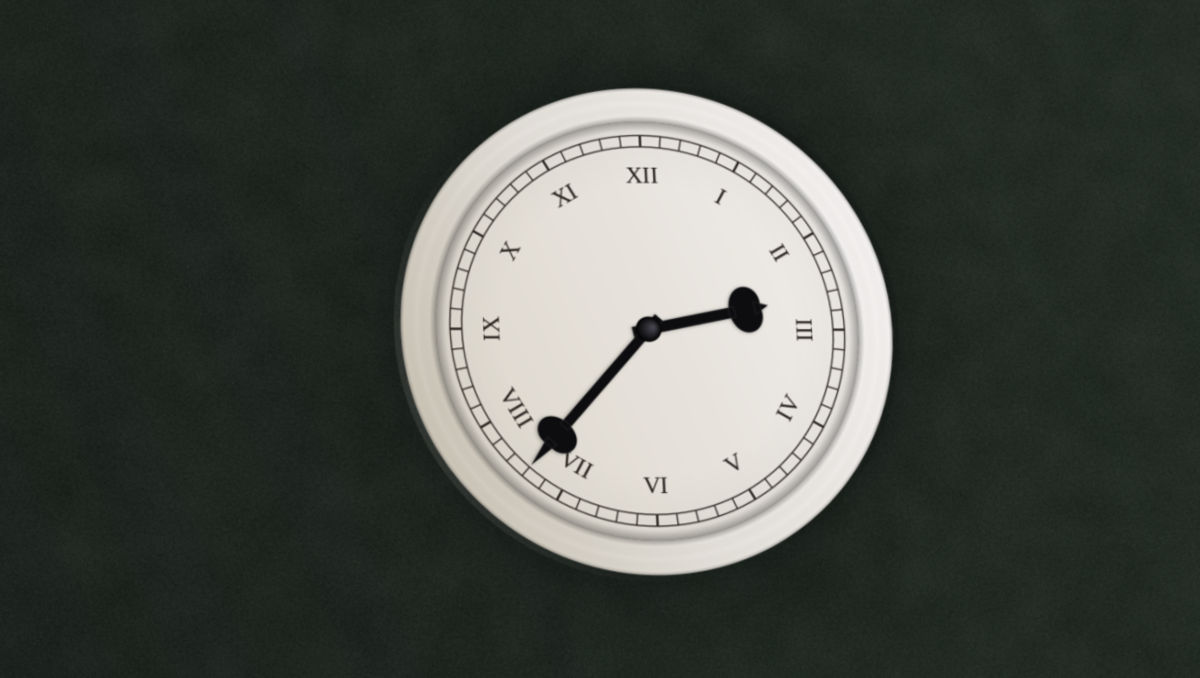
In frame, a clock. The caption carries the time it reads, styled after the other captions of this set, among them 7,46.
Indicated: 2,37
